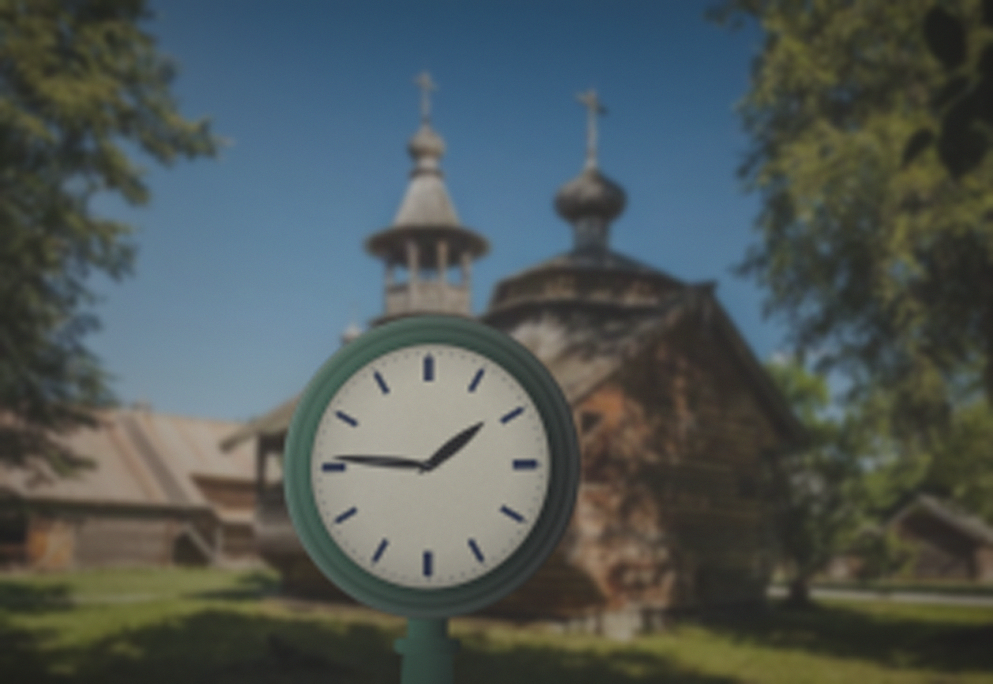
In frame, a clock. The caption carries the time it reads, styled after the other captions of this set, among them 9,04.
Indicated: 1,46
